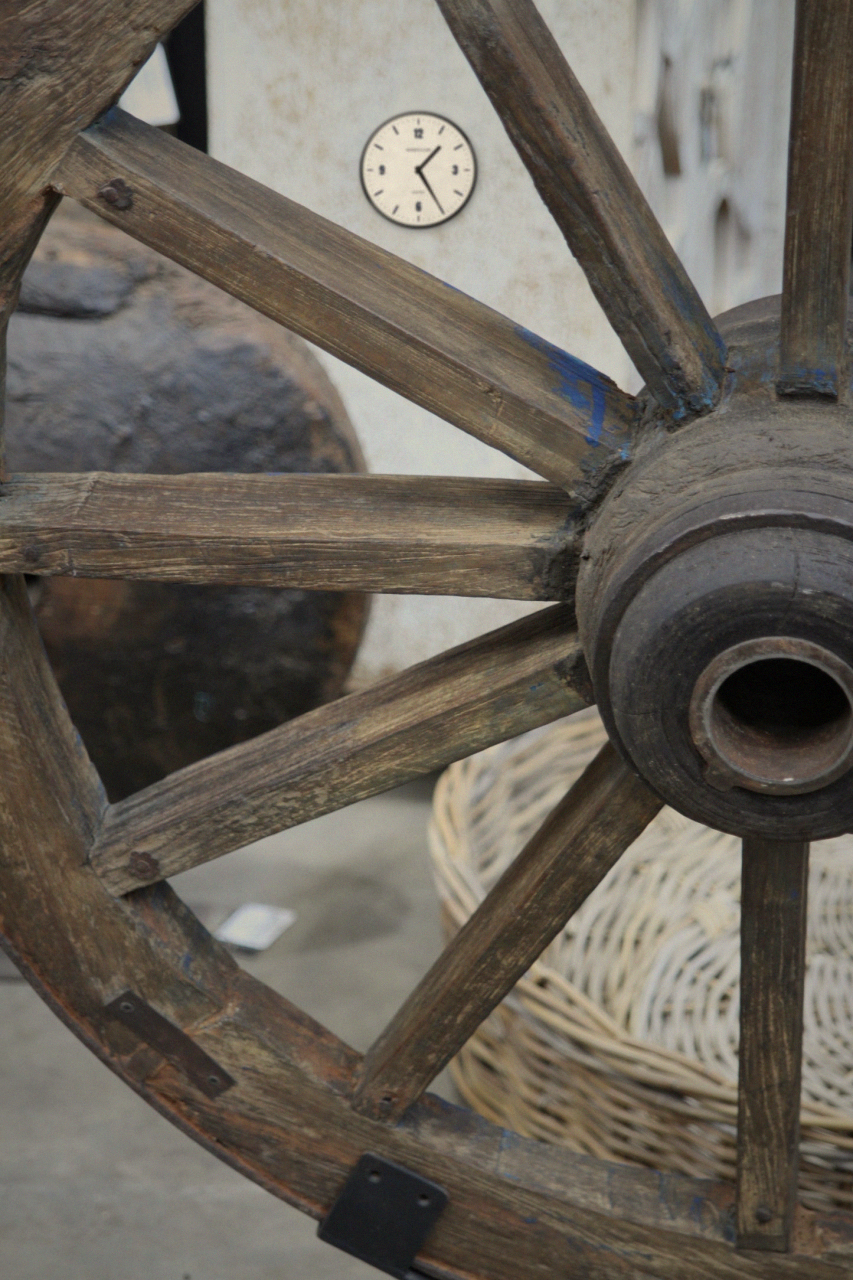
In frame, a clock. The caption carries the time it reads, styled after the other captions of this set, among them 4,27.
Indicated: 1,25
